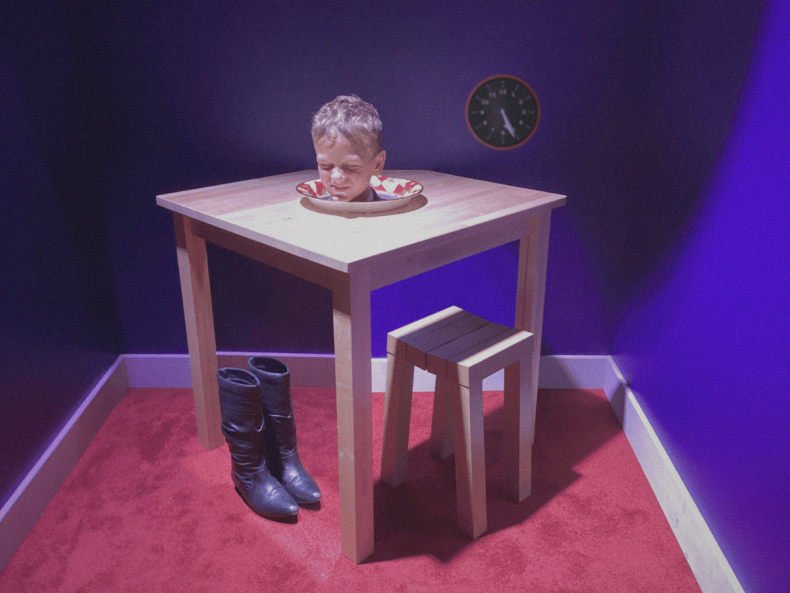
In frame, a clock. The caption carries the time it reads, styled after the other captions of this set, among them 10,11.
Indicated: 5,26
